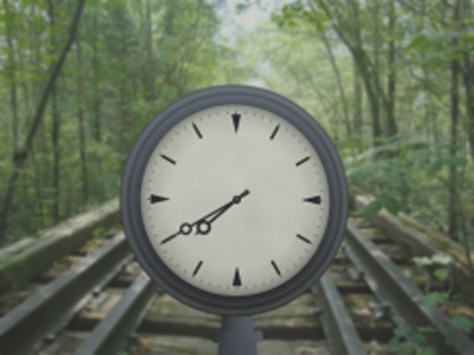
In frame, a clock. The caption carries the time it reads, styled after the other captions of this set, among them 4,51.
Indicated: 7,40
